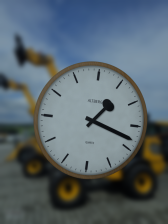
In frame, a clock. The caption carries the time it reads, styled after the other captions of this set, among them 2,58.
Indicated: 1,18
